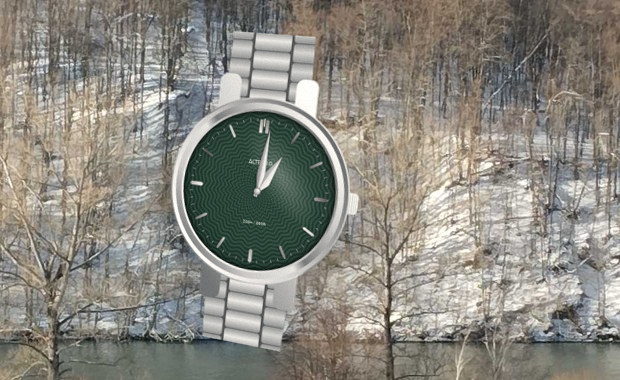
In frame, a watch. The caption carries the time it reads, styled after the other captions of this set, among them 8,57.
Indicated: 1,01
